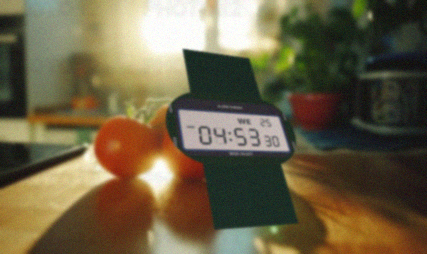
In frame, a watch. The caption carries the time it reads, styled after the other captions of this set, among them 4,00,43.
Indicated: 4,53,30
